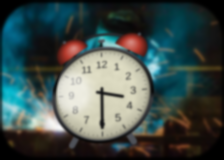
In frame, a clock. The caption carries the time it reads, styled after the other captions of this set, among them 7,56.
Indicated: 3,30
